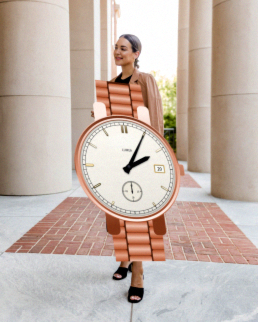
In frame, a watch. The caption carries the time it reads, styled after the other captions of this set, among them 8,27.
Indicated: 2,05
